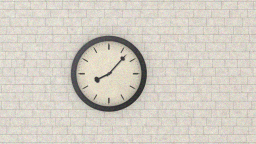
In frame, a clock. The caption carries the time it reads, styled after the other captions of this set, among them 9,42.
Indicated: 8,07
